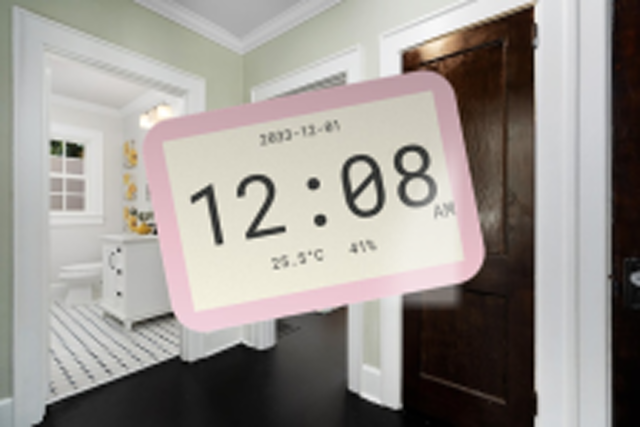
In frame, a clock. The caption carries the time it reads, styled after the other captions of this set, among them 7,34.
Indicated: 12,08
